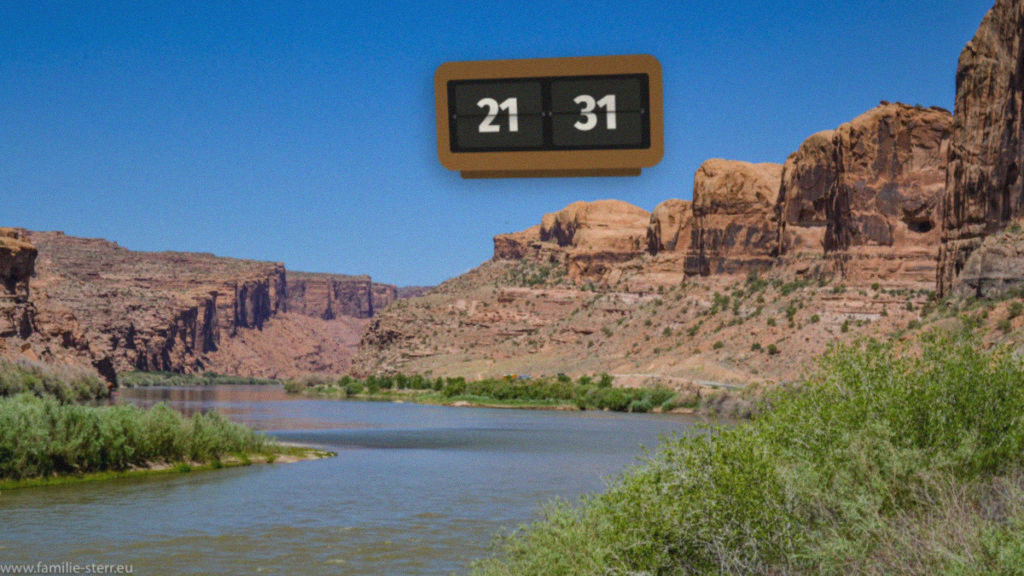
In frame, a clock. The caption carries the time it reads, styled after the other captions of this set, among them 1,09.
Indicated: 21,31
